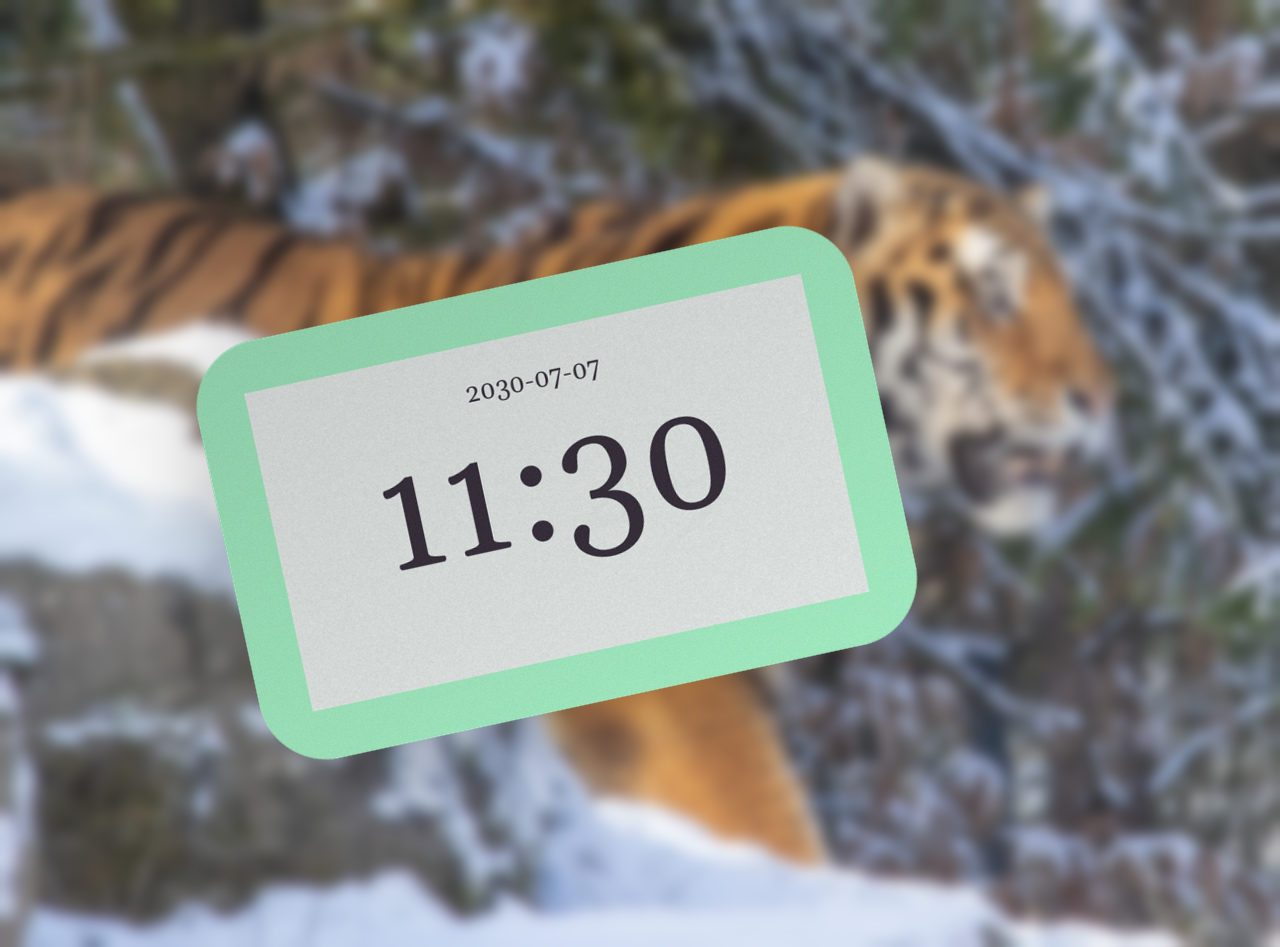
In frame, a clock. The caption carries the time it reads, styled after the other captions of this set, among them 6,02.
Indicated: 11,30
